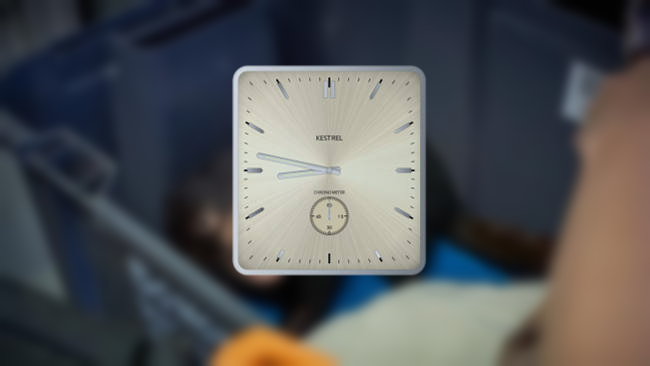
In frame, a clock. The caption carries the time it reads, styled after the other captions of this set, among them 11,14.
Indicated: 8,47
